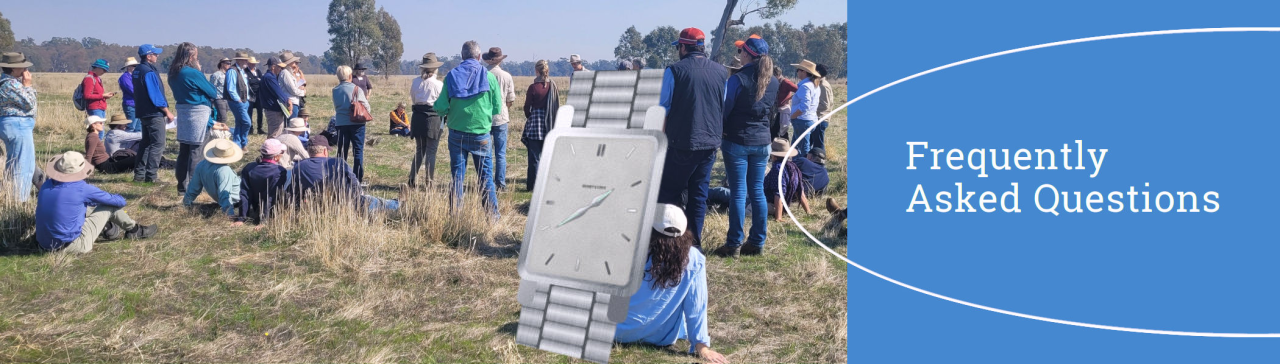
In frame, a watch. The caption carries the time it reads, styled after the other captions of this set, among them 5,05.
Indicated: 1,39
